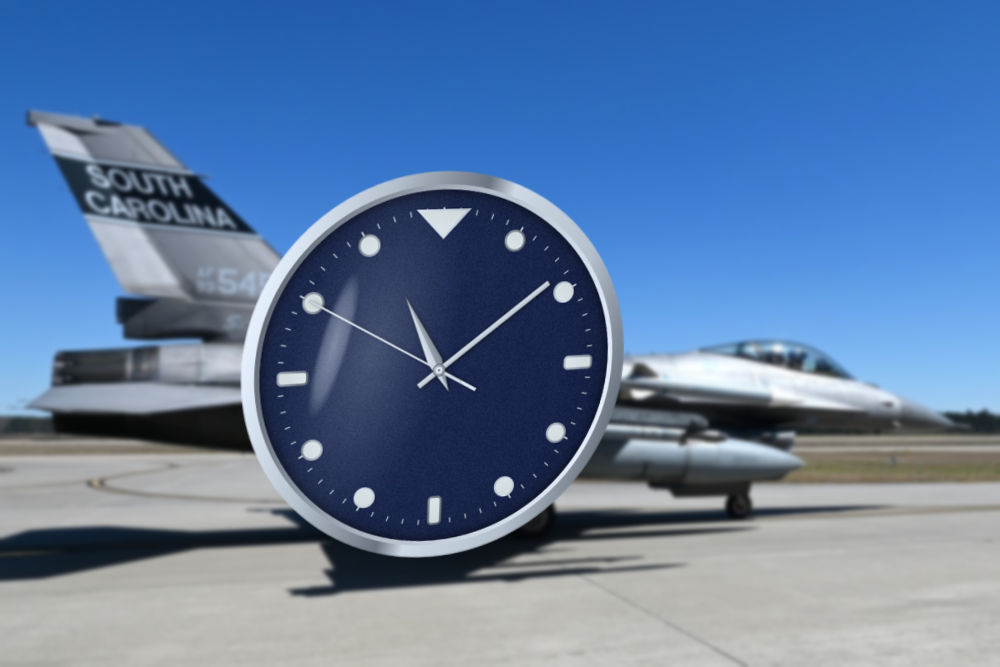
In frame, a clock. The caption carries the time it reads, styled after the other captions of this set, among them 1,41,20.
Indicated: 11,08,50
